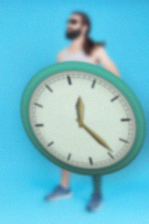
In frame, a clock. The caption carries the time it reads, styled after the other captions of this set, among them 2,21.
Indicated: 12,24
